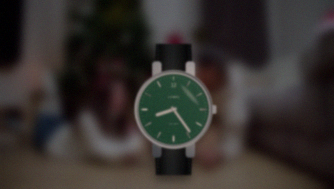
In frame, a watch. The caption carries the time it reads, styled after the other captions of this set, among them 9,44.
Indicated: 8,24
